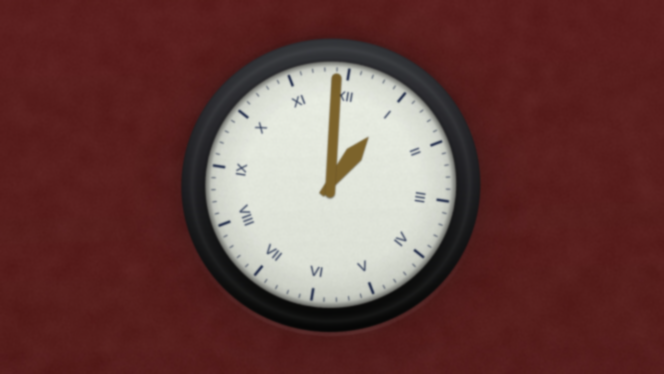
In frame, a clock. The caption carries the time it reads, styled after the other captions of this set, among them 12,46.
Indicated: 12,59
